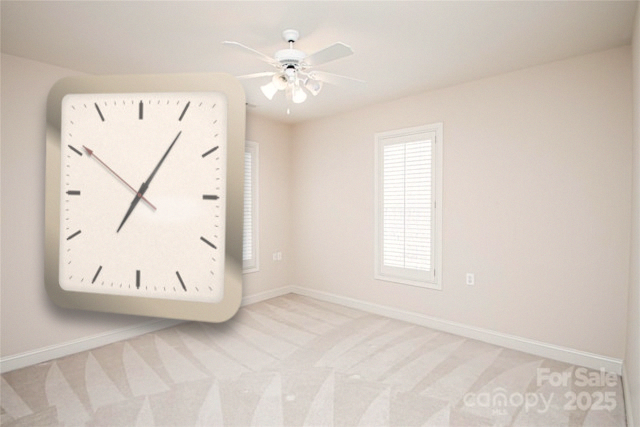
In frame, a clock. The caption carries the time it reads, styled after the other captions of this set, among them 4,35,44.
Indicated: 7,05,51
